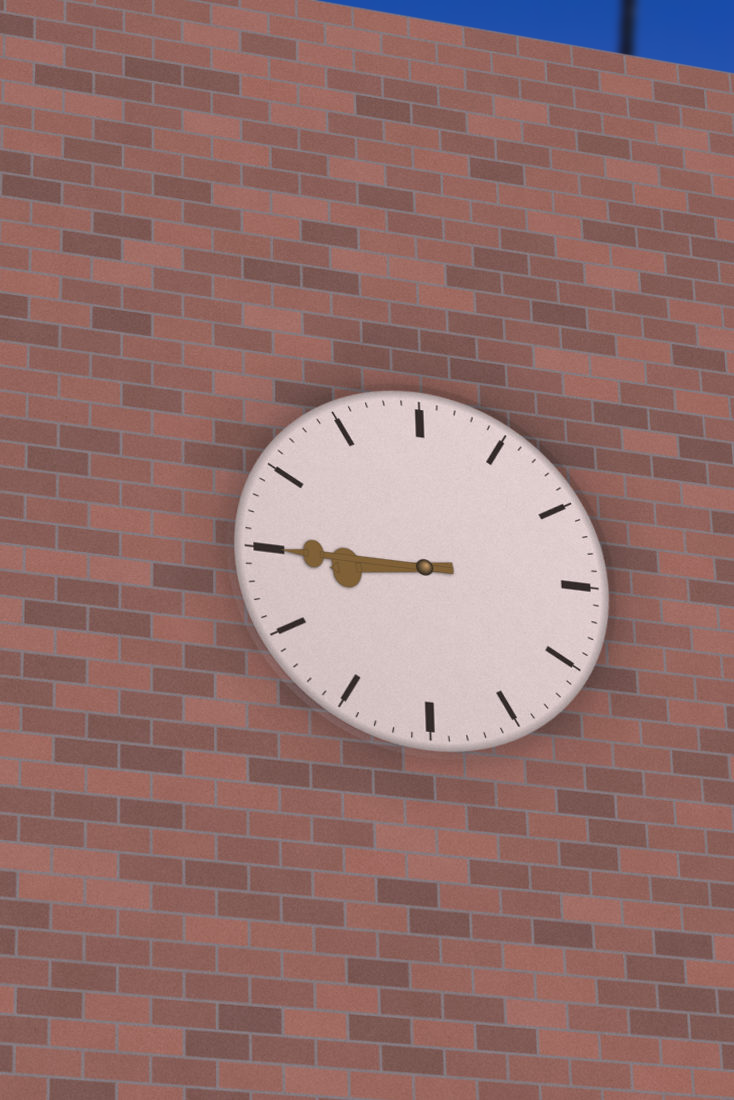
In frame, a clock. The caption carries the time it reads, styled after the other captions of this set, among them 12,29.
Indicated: 8,45
